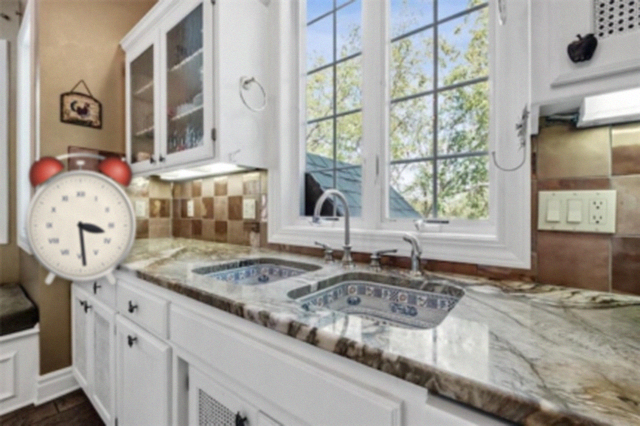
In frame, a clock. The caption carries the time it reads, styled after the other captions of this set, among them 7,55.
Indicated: 3,29
